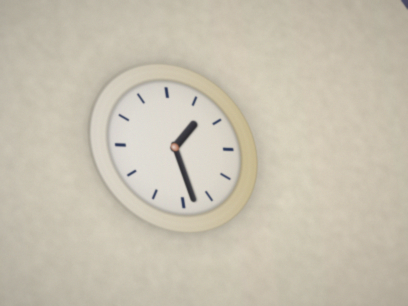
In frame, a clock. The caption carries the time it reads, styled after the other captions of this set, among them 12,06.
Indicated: 1,28
